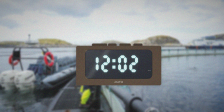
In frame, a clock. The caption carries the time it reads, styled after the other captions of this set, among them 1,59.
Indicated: 12,02
